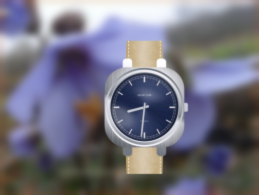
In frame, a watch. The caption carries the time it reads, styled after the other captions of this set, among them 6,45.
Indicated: 8,31
